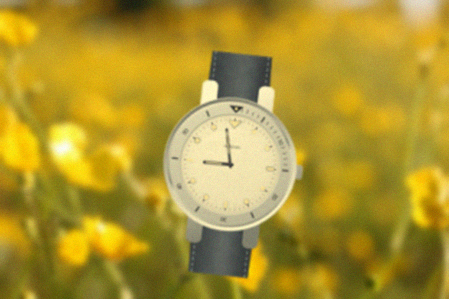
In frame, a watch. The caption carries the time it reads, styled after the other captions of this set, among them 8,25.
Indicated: 8,58
